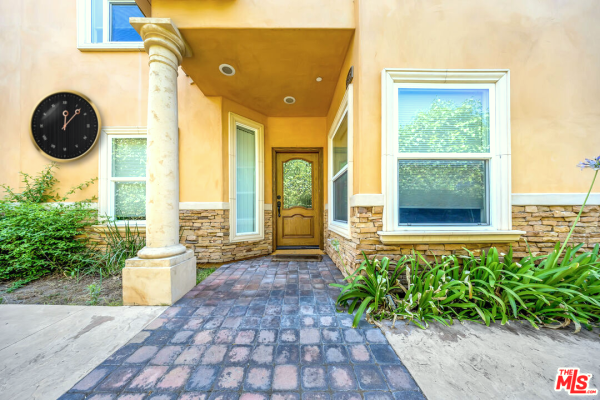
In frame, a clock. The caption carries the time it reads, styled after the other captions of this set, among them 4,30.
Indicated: 12,07
